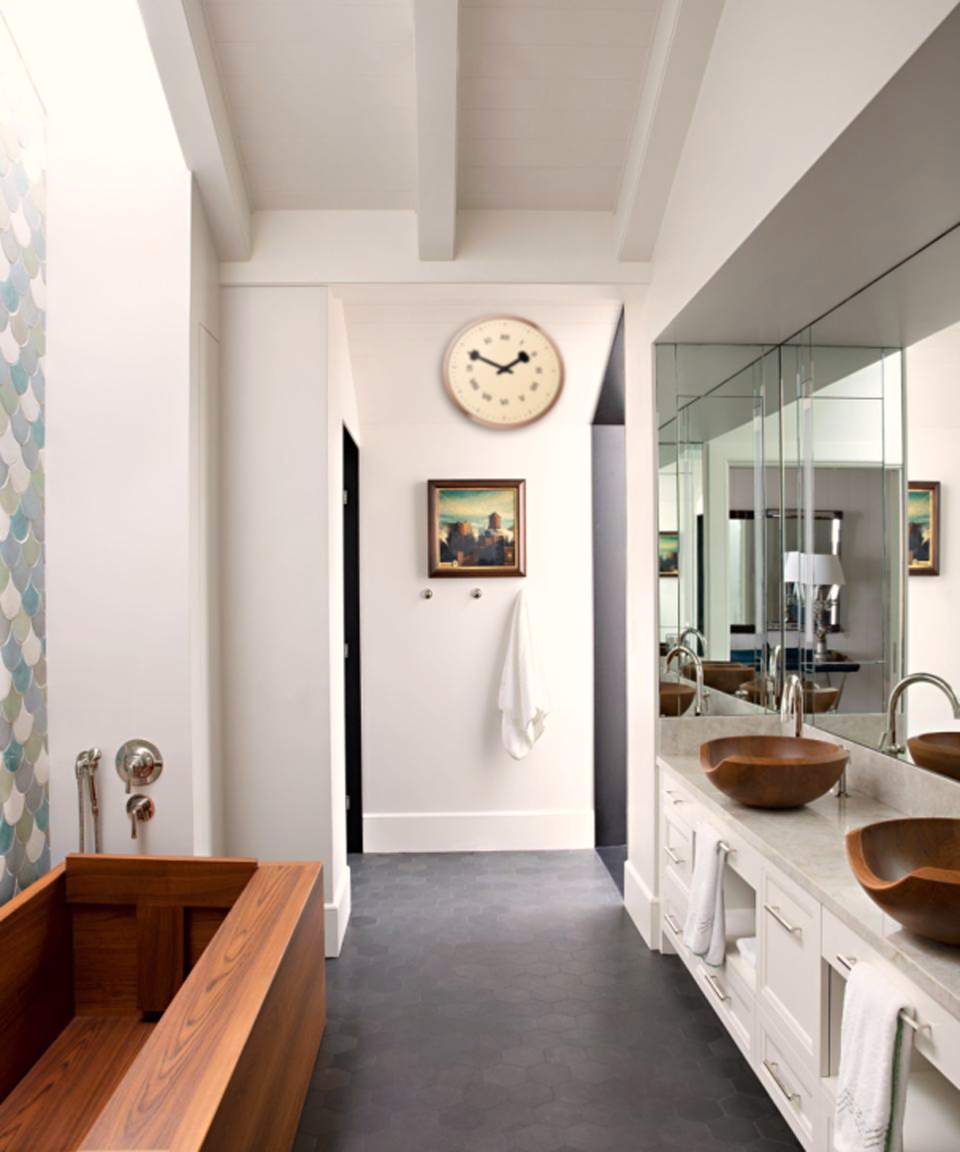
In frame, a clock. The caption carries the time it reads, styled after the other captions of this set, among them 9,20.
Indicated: 1,49
